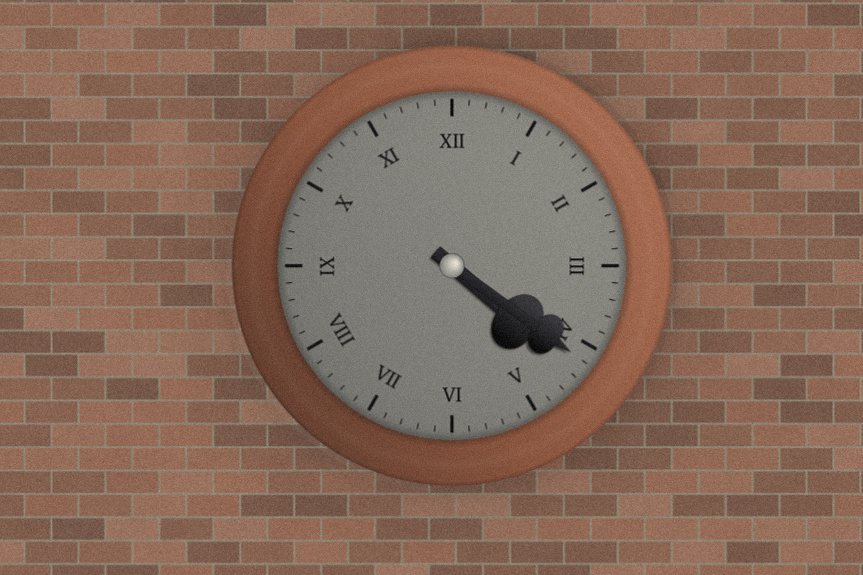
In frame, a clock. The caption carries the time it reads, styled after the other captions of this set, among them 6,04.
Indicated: 4,21
